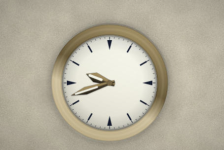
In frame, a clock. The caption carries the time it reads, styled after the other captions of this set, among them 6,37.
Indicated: 9,42
